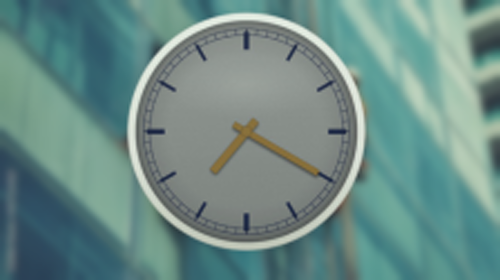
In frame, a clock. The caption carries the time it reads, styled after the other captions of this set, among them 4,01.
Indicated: 7,20
